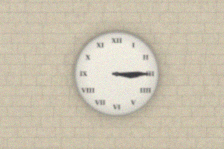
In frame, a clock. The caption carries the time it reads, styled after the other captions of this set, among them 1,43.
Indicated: 3,15
